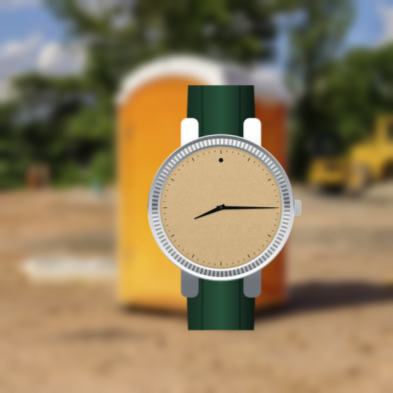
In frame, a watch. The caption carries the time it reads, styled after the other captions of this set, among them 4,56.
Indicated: 8,15
